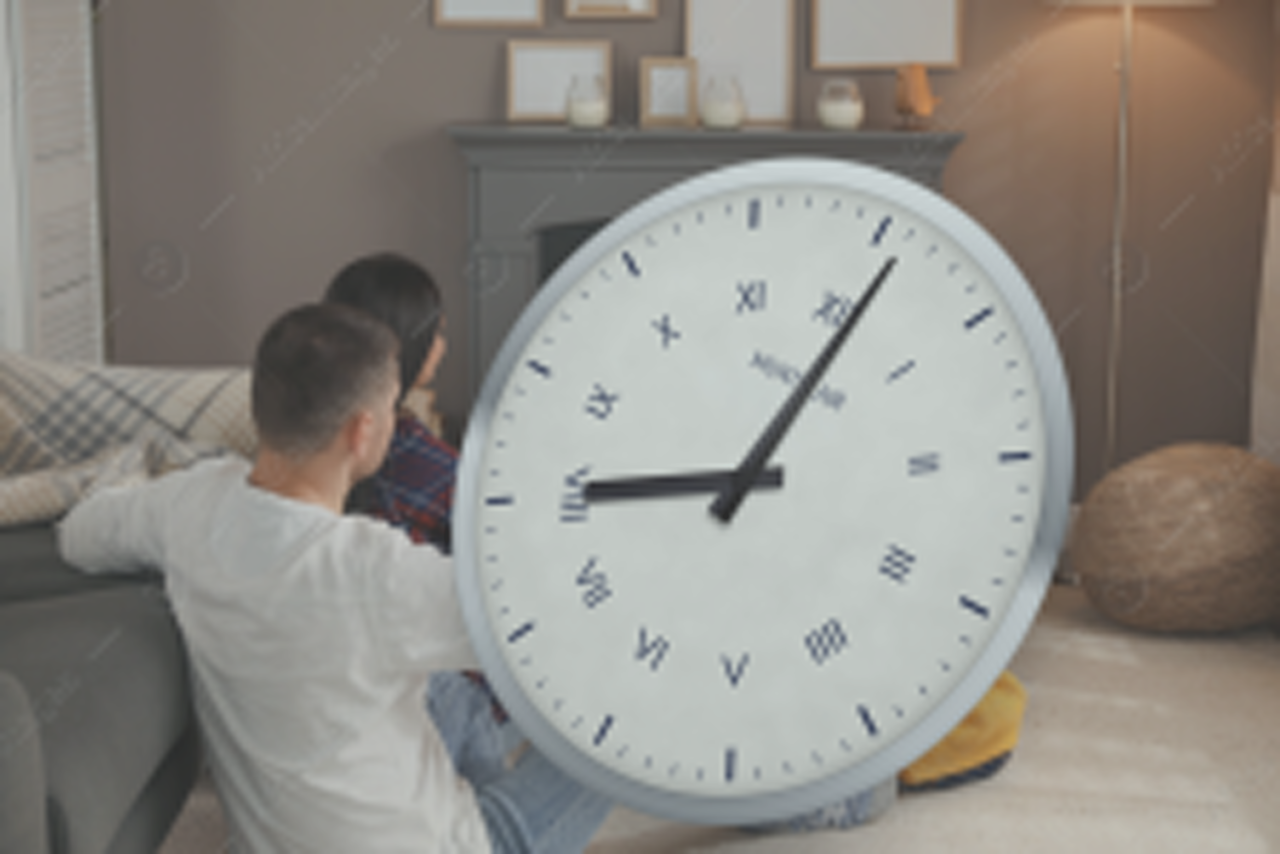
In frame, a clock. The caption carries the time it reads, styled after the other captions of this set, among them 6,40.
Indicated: 8,01
